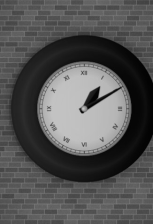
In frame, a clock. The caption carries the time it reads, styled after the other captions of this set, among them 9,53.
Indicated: 1,10
